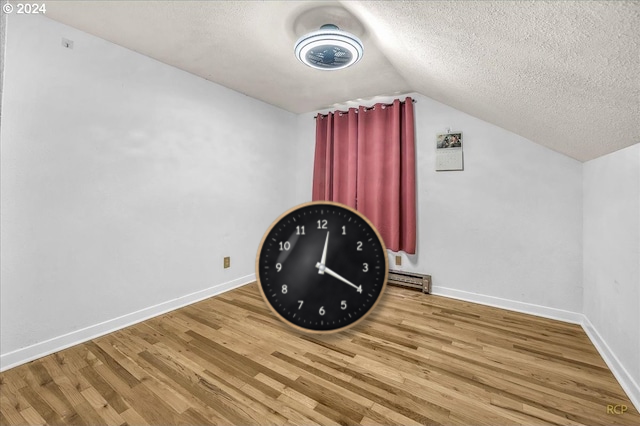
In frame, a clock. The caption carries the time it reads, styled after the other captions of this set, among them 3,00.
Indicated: 12,20
